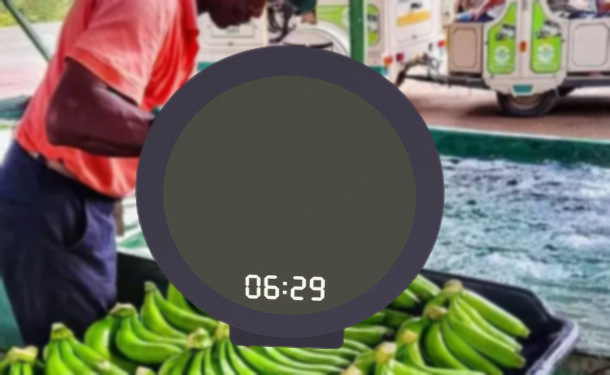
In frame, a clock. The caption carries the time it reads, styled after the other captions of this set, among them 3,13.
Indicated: 6,29
